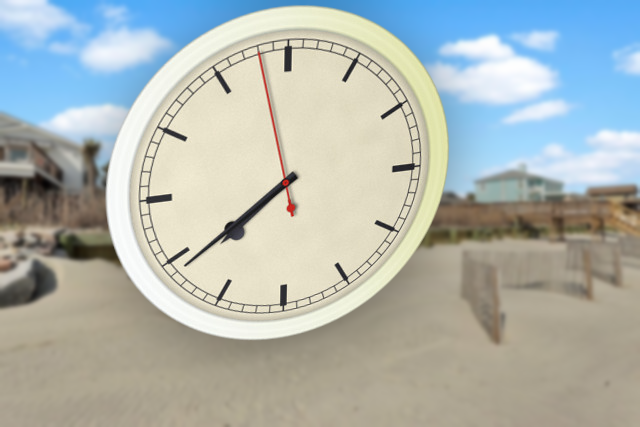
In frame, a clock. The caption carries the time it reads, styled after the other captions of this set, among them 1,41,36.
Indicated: 7,38,58
